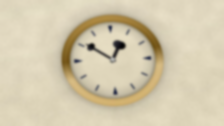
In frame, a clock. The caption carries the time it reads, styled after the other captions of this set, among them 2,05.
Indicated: 12,51
